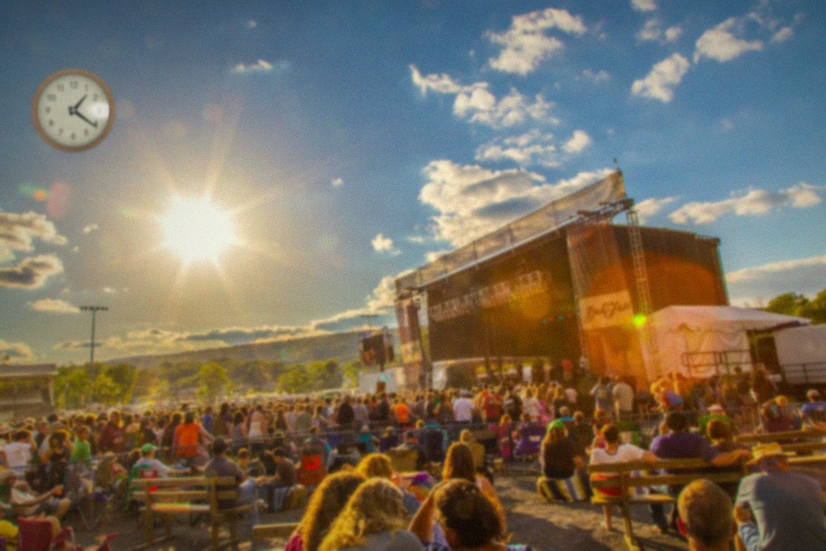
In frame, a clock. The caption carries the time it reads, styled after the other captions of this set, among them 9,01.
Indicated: 1,21
